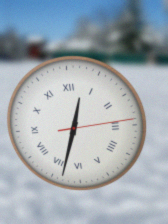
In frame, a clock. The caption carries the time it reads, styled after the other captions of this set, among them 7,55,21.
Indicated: 12,33,14
